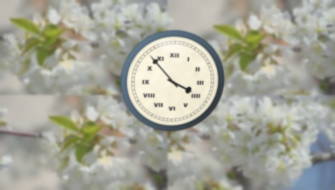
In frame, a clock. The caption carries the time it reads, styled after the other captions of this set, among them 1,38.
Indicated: 3,53
